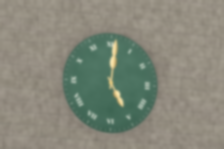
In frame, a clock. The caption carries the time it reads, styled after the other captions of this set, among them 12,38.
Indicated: 5,01
